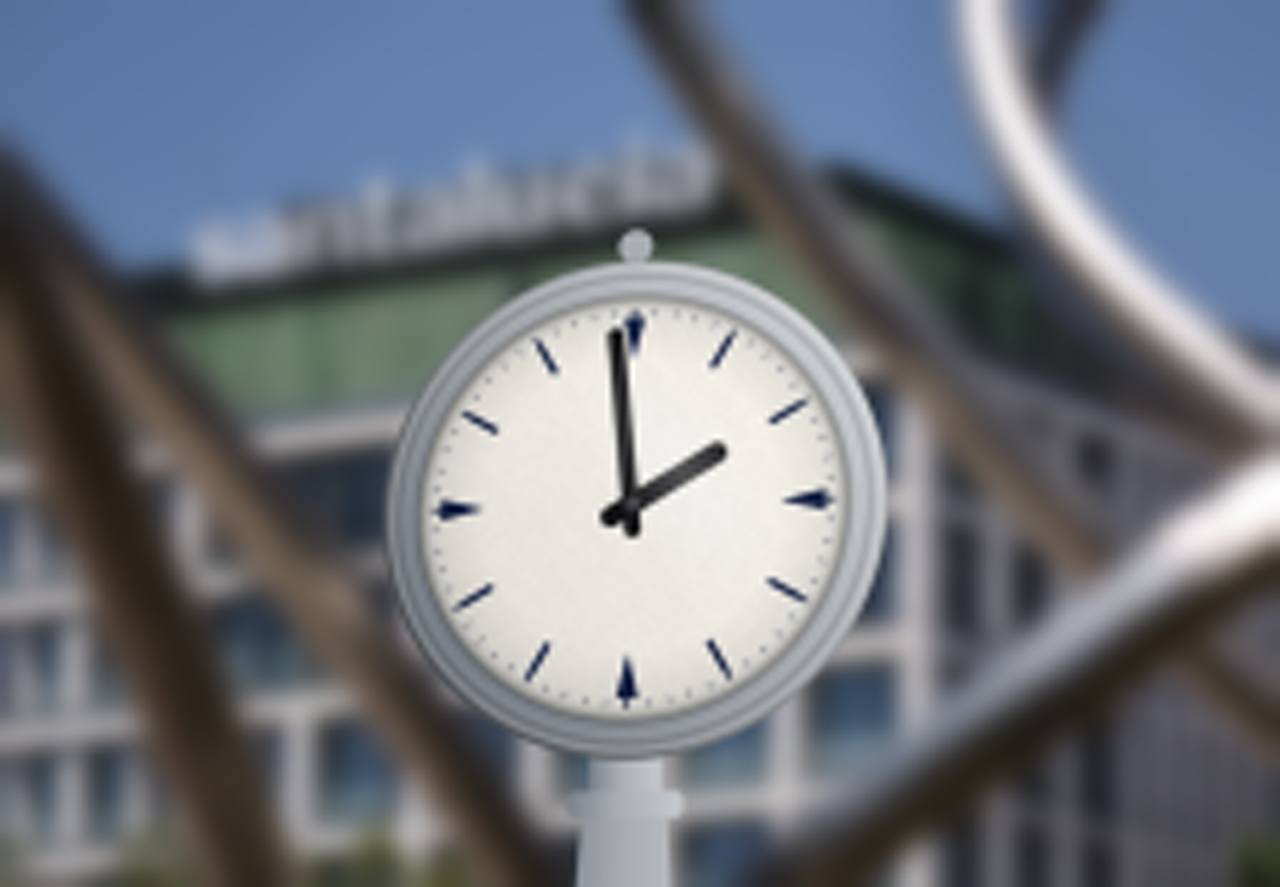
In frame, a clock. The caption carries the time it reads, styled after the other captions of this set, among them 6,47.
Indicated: 1,59
